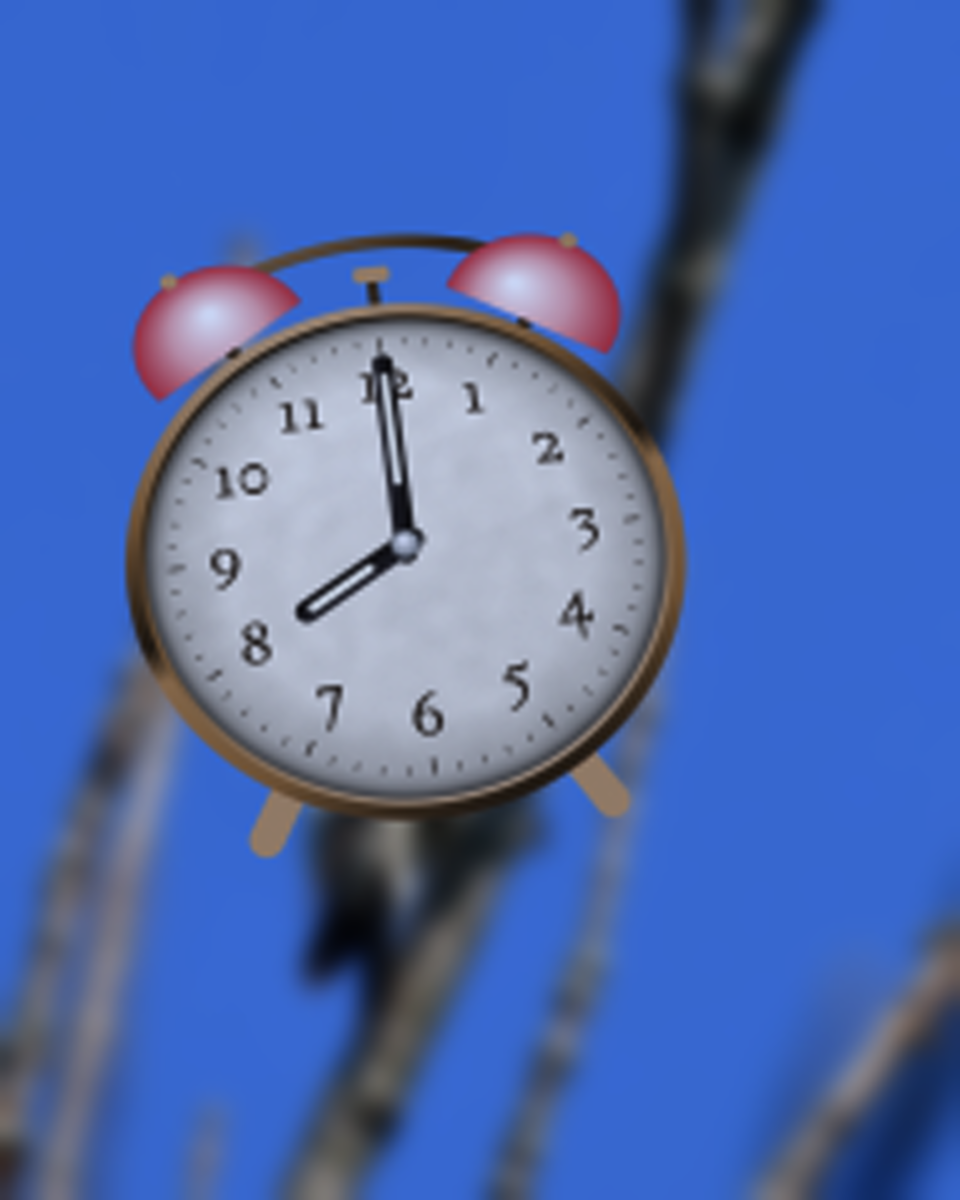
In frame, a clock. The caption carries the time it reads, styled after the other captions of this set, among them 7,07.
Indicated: 8,00
